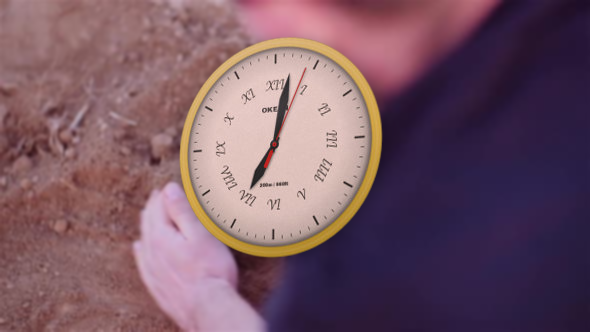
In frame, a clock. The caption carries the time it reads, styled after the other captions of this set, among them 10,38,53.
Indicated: 7,02,04
